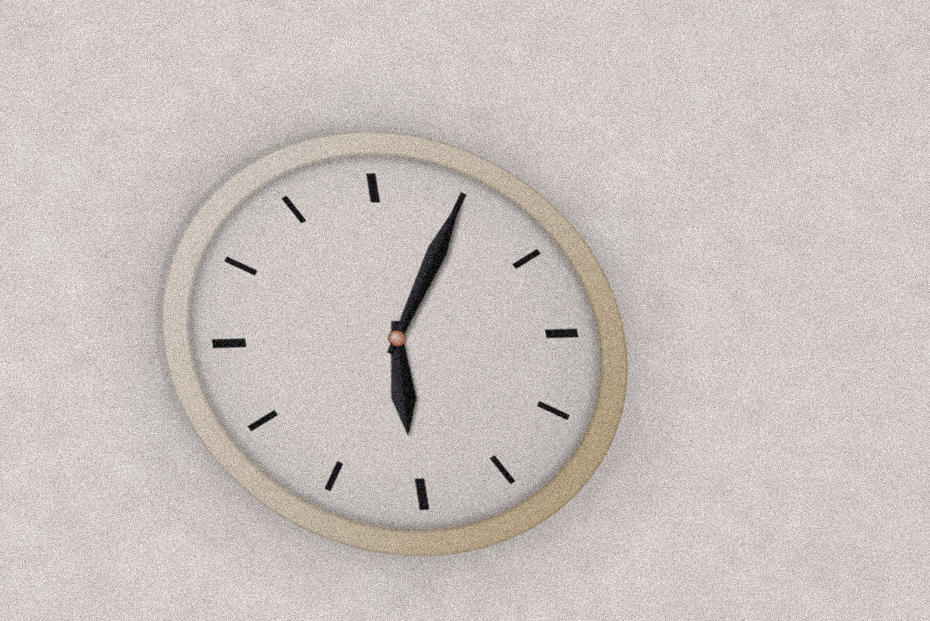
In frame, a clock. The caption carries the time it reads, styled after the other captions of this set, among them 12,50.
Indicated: 6,05
